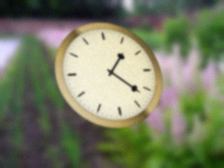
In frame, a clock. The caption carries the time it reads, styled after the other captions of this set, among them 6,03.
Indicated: 1,22
